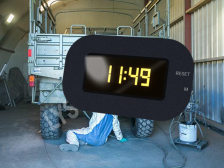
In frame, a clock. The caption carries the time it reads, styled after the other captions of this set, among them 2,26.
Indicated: 11,49
